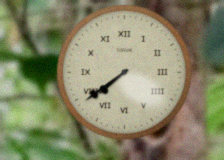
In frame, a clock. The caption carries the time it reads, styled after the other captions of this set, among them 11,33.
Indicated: 7,39
